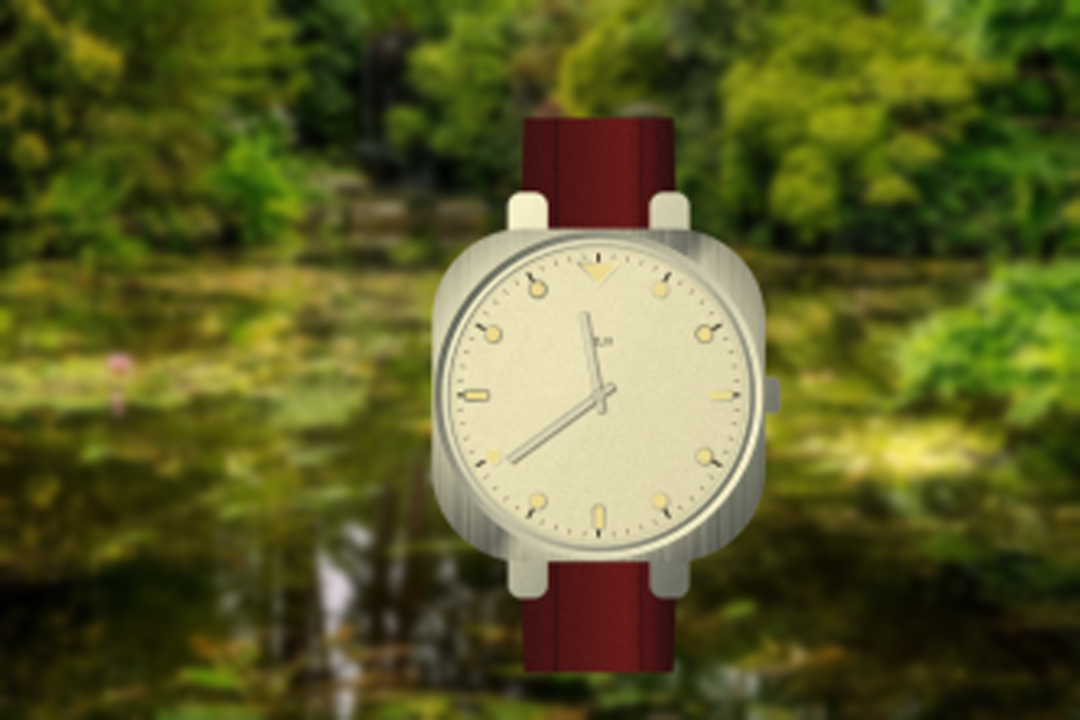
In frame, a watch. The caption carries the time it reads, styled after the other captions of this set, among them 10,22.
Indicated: 11,39
